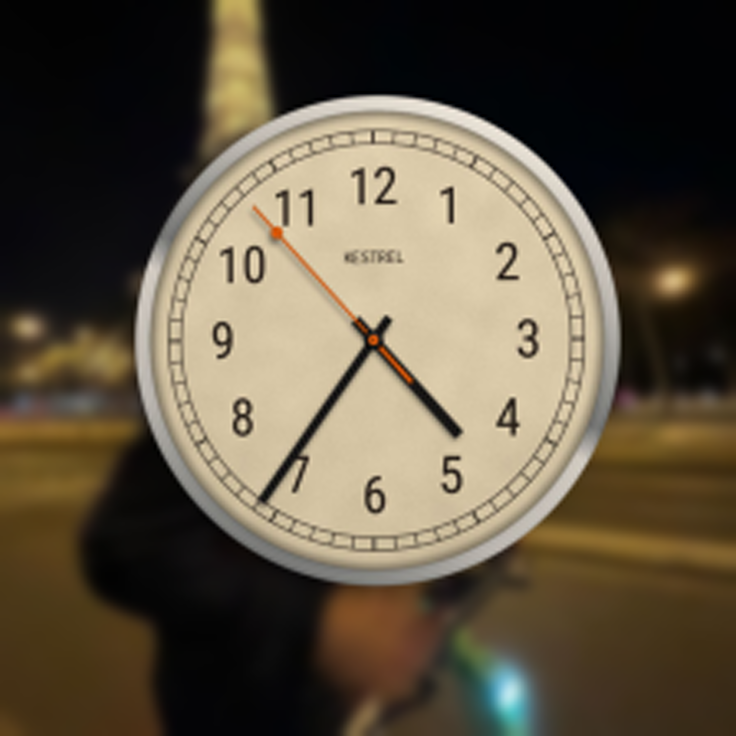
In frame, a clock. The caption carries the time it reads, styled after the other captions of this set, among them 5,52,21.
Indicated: 4,35,53
